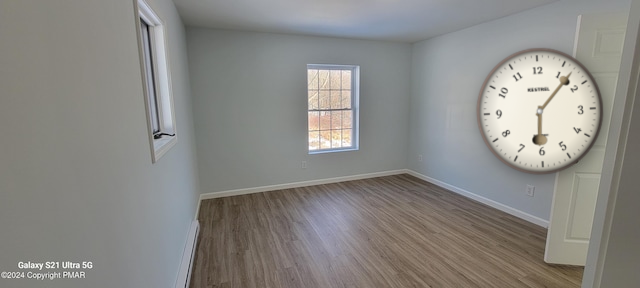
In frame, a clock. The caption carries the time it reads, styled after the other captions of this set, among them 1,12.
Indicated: 6,07
